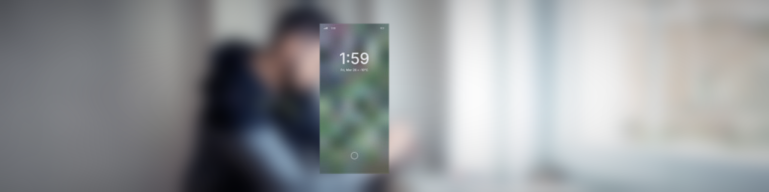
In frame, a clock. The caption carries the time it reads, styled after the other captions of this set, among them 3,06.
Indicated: 1,59
